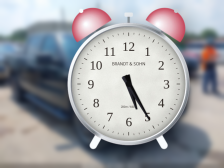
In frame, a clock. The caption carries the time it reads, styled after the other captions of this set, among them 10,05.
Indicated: 5,25
